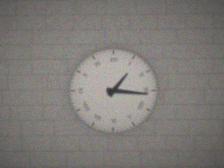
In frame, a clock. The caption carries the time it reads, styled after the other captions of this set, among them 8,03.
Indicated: 1,16
